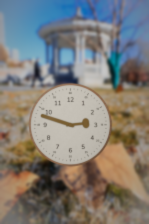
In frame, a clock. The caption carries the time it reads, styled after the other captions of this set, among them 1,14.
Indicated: 2,48
